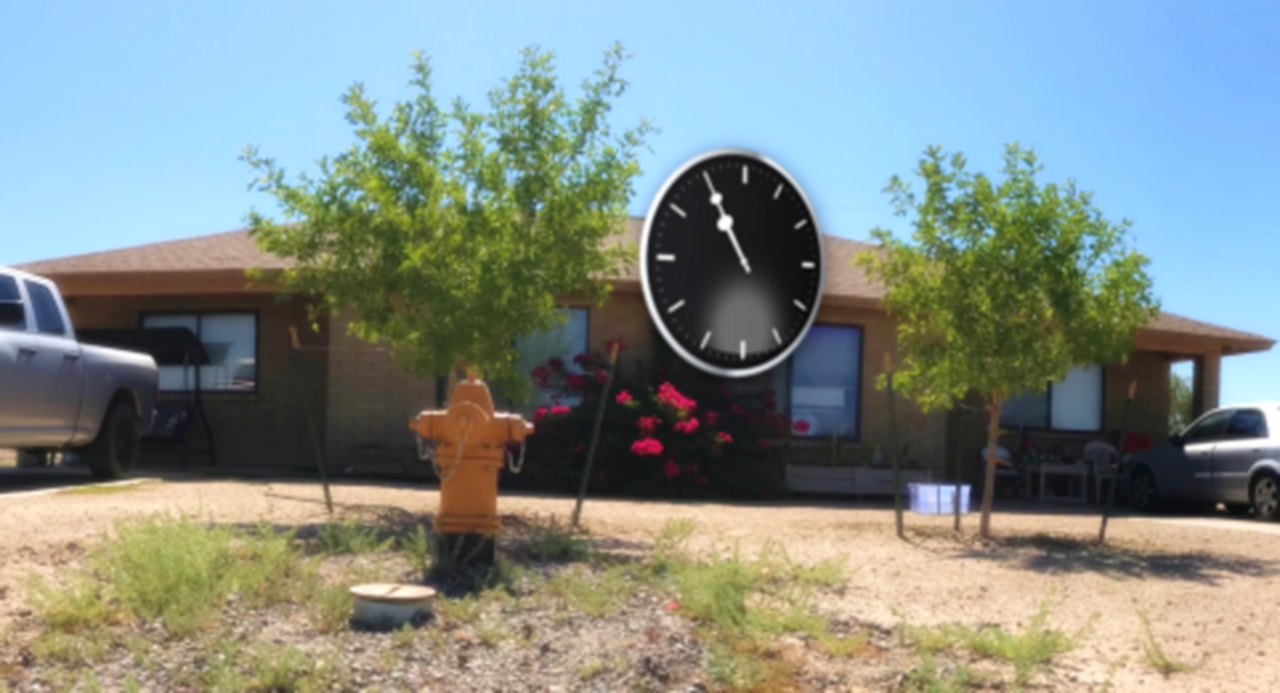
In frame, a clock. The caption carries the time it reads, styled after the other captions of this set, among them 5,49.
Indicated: 10,55
